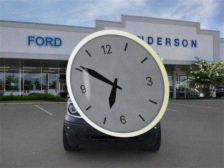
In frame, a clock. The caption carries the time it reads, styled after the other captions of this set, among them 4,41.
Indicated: 6,51
